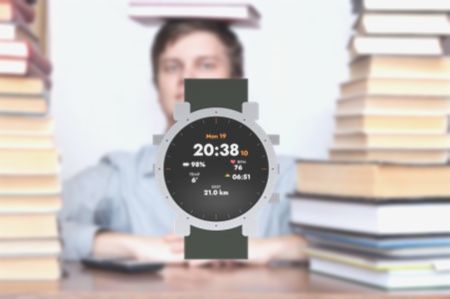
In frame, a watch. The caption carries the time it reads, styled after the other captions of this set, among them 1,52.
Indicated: 20,38
